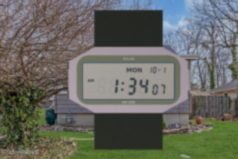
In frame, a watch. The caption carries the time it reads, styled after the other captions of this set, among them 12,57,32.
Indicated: 1,34,07
